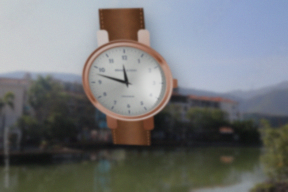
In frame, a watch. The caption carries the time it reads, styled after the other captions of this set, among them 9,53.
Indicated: 11,48
